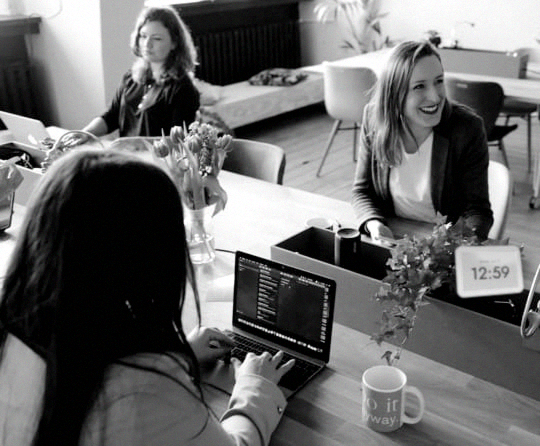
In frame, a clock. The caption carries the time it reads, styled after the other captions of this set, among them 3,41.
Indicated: 12,59
